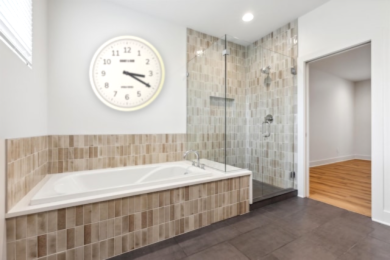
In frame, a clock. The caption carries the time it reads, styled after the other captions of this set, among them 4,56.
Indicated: 3,20
